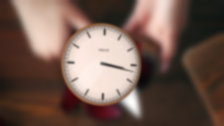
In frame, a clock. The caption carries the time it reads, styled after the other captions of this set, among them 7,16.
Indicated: 3,17
